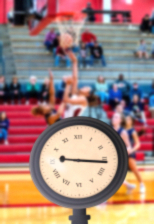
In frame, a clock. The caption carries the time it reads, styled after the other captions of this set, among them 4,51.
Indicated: 9,16
